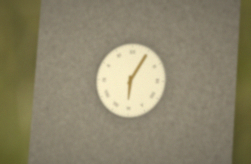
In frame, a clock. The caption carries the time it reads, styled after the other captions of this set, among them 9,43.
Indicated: 6,05
